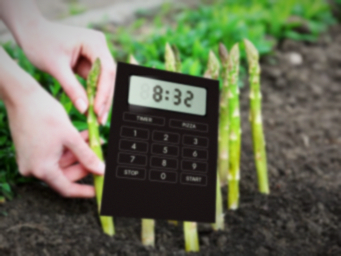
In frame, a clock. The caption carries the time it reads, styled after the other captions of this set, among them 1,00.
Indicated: 8,32
